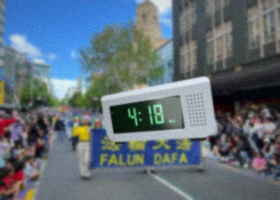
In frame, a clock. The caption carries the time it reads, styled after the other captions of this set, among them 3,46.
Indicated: 4,18
